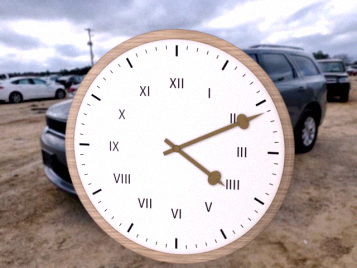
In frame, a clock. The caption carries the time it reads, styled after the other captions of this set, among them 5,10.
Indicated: 4,11
